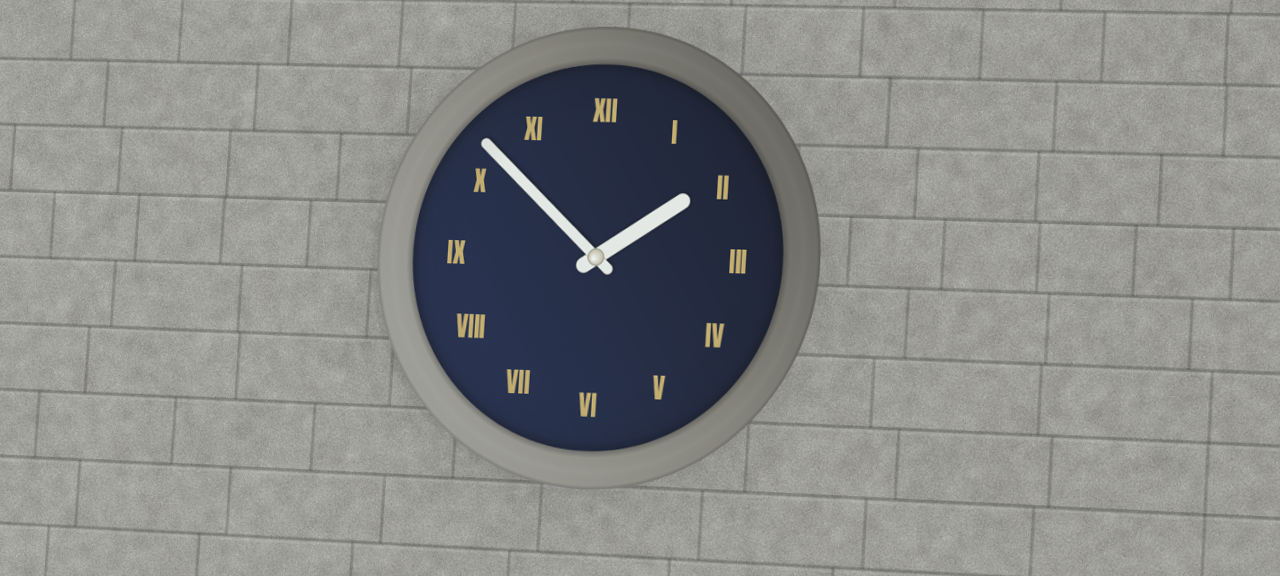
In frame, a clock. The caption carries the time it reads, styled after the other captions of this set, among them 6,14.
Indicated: 1,52
